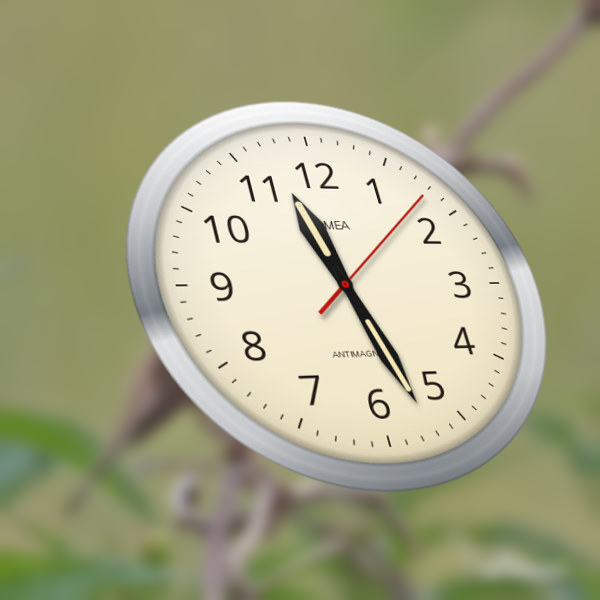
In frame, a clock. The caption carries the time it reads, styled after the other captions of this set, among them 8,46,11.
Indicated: 11,27,08
